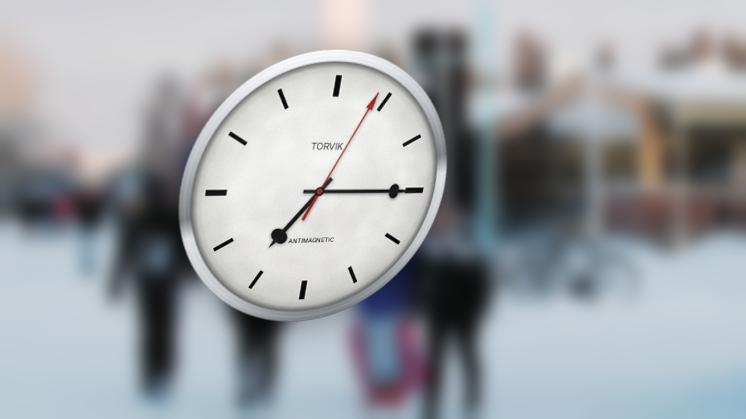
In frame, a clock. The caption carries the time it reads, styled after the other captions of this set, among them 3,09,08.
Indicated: 7,15,04
